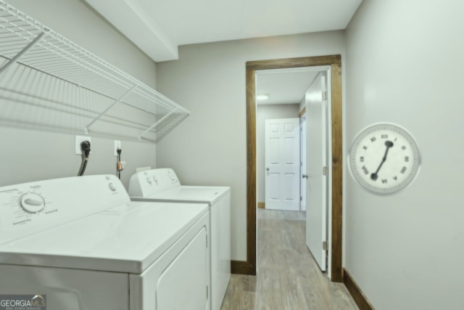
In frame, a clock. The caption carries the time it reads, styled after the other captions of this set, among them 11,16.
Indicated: 12,35
